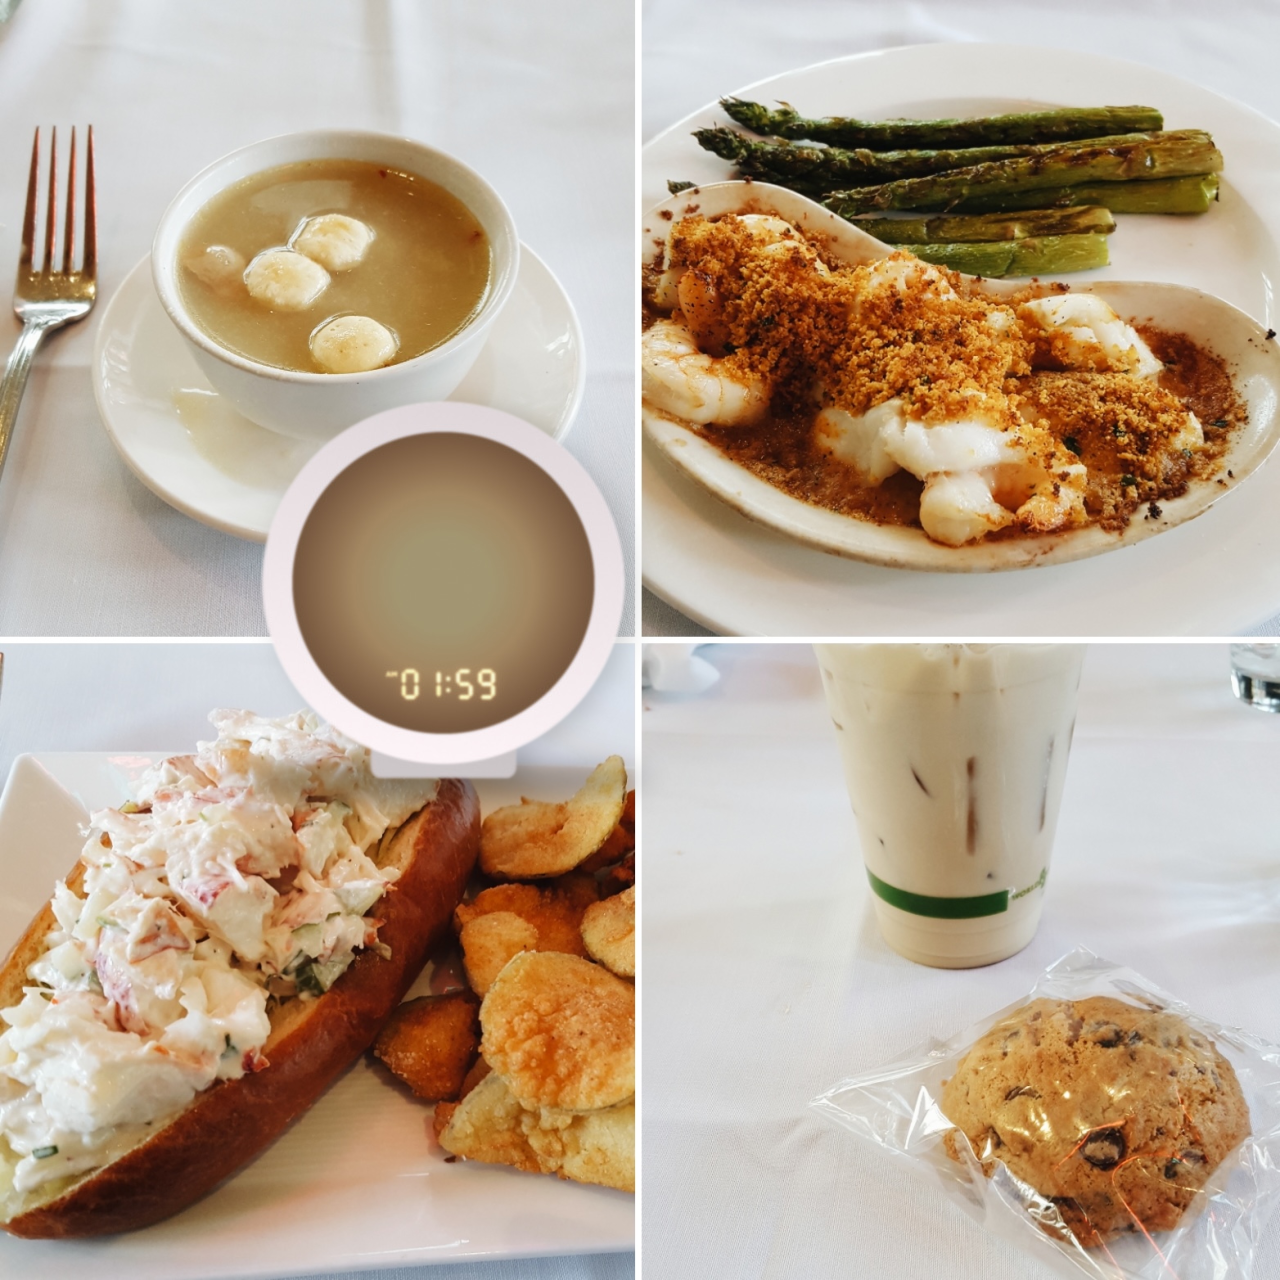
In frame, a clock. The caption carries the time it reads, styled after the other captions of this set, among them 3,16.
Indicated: 1,59
